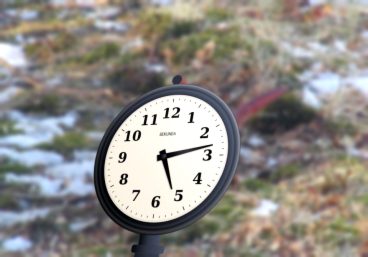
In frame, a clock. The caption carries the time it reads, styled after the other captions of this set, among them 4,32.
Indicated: 5,13
